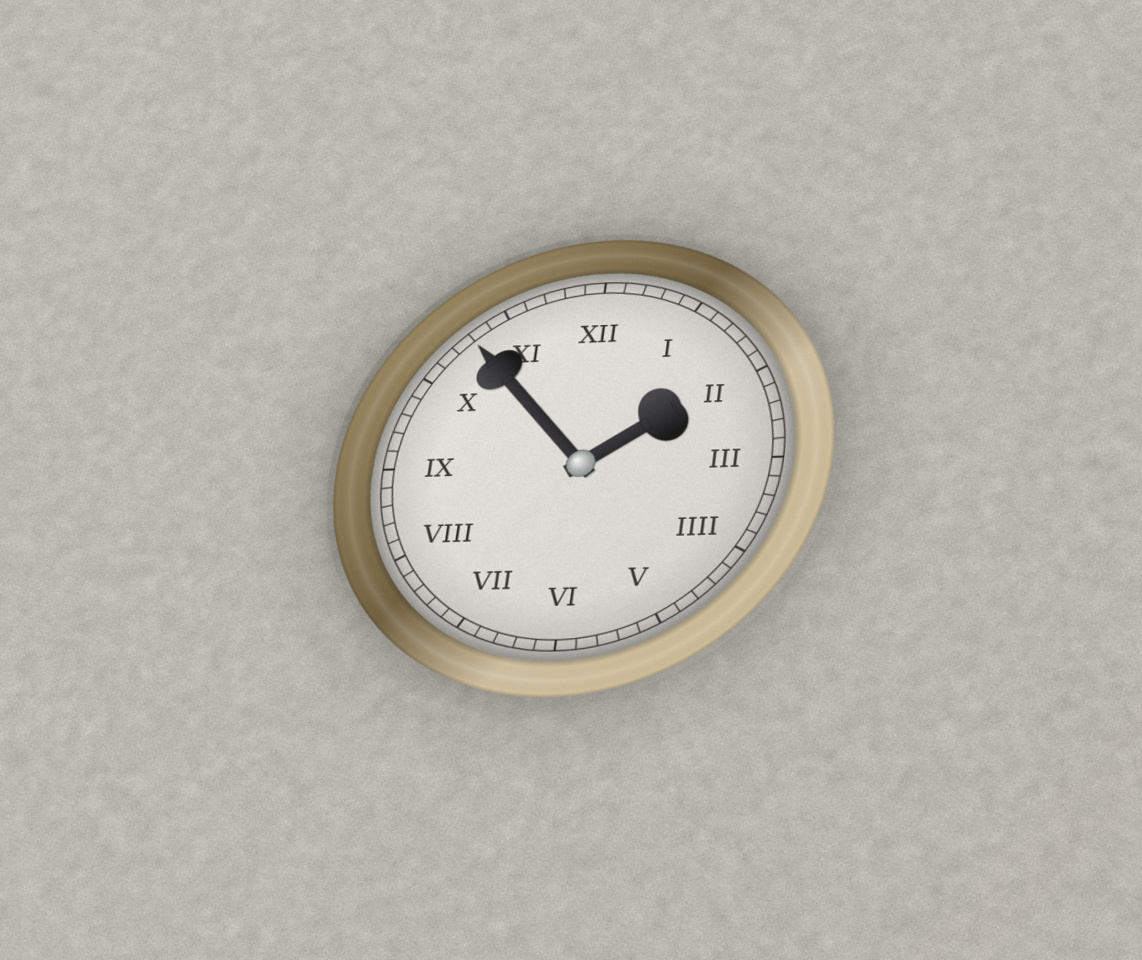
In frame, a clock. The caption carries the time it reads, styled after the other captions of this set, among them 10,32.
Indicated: 1,53
